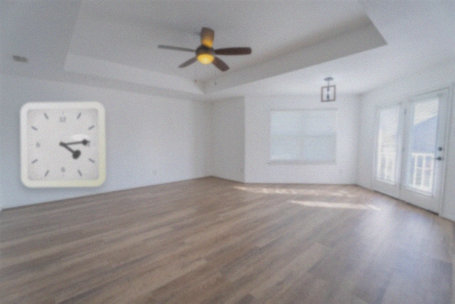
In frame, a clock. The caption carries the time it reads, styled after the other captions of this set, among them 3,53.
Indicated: 4,14
